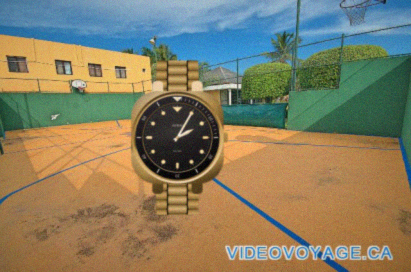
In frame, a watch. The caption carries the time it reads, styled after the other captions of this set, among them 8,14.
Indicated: 2,05
